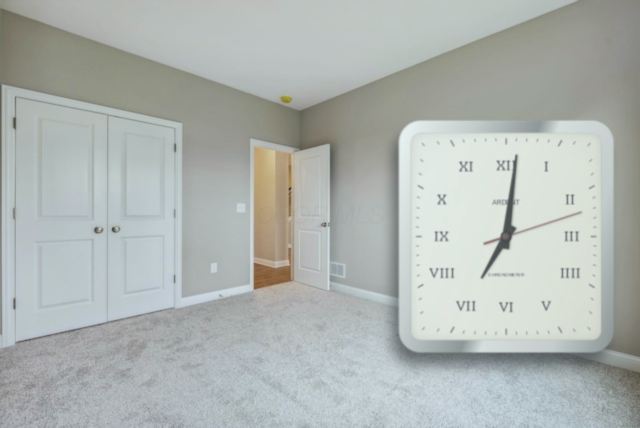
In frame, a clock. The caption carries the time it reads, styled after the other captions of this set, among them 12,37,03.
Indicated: 7,01,12
